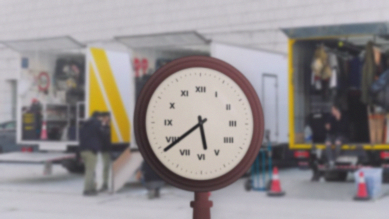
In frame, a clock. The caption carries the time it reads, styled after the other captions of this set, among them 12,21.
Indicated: 5,39
